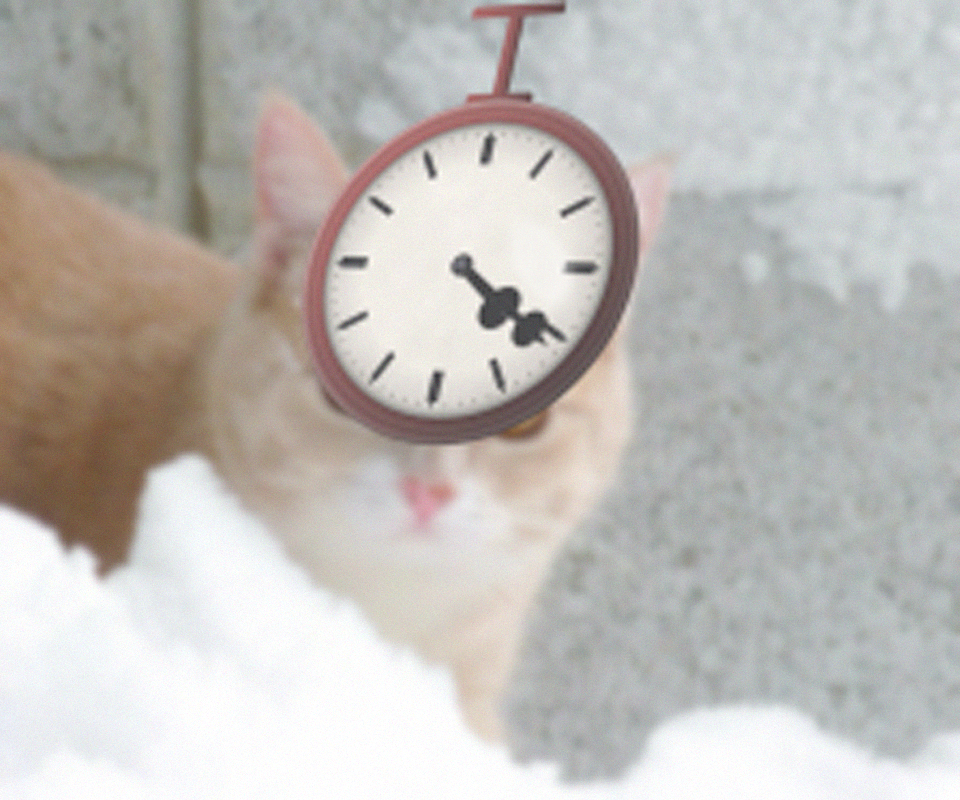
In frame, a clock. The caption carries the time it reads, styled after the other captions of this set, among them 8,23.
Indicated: 4,21
